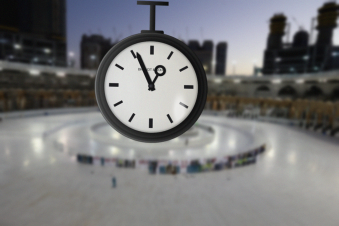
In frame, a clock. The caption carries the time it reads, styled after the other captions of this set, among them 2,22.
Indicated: 12,56
